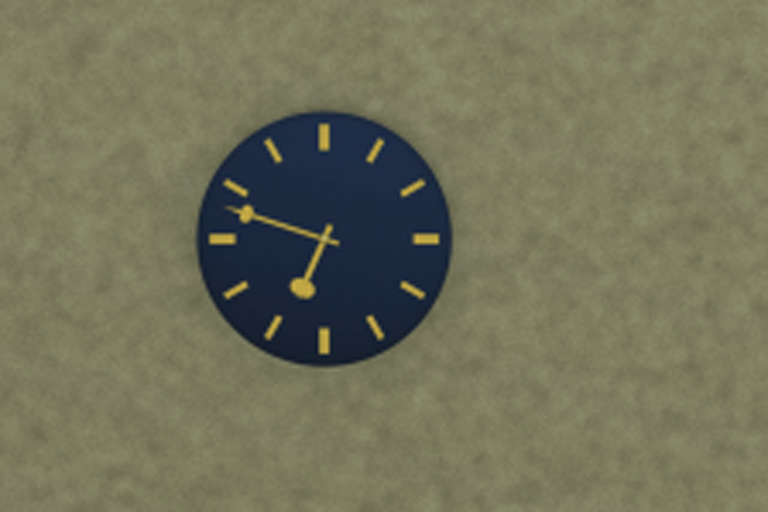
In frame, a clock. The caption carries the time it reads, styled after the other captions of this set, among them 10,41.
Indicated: 6,48
